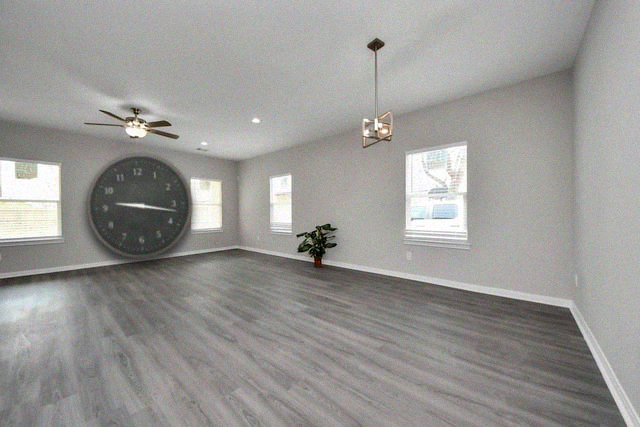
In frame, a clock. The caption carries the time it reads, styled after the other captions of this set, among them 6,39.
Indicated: 9,17
